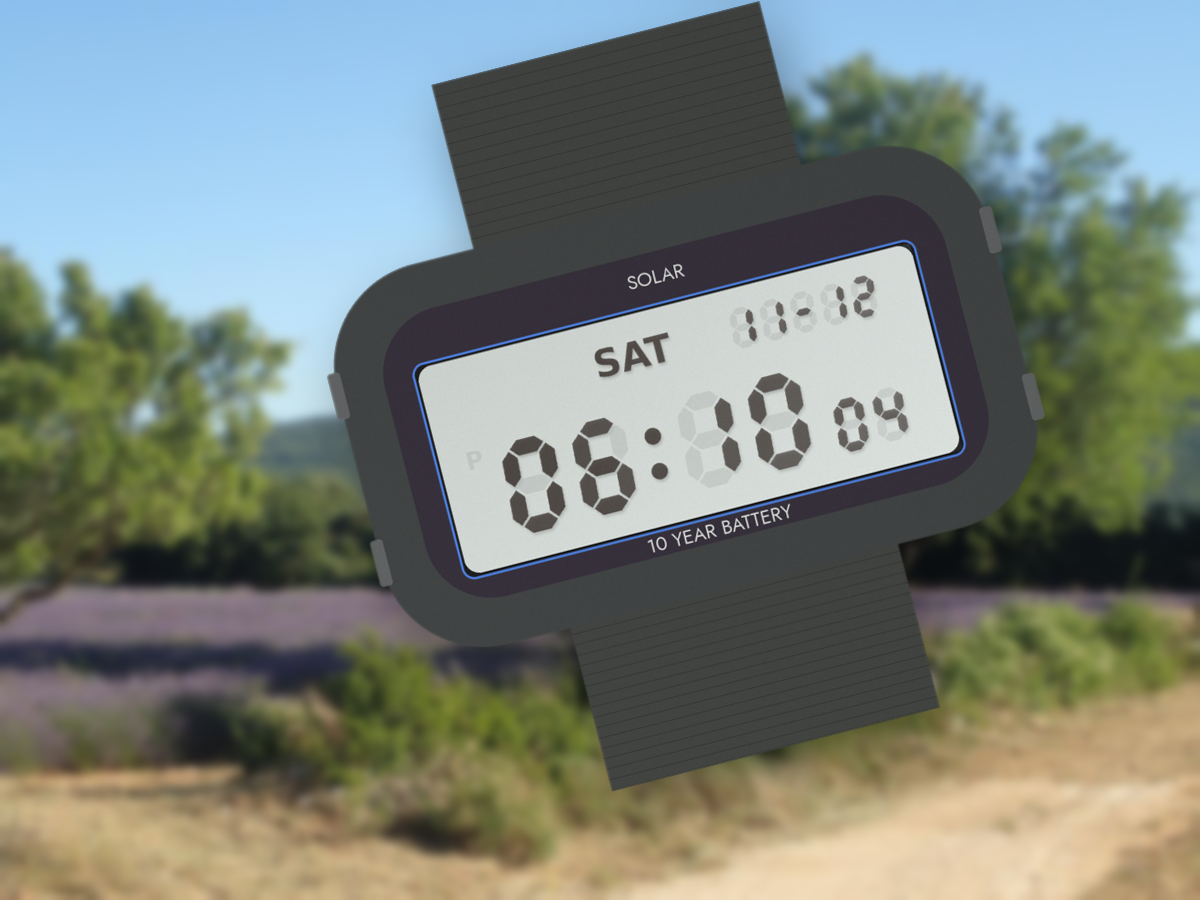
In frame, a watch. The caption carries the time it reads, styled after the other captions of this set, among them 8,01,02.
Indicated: 6,10,04
